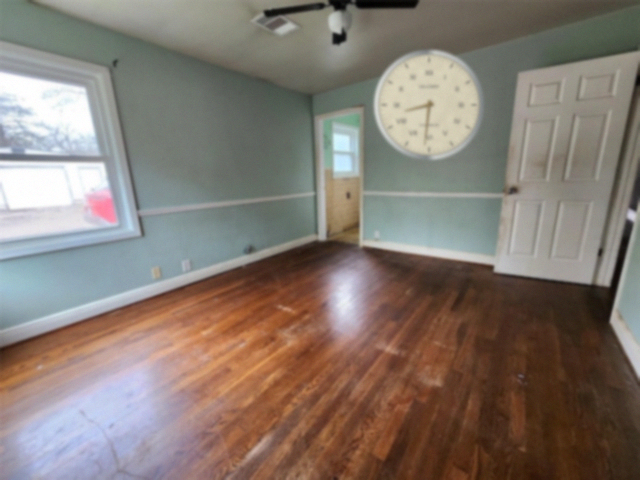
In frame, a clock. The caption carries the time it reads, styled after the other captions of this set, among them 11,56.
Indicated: 8,31
